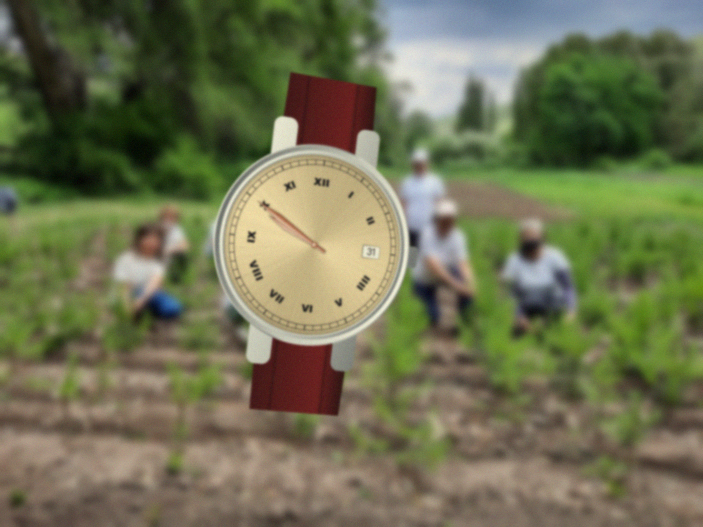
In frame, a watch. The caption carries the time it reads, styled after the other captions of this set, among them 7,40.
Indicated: 9,50
